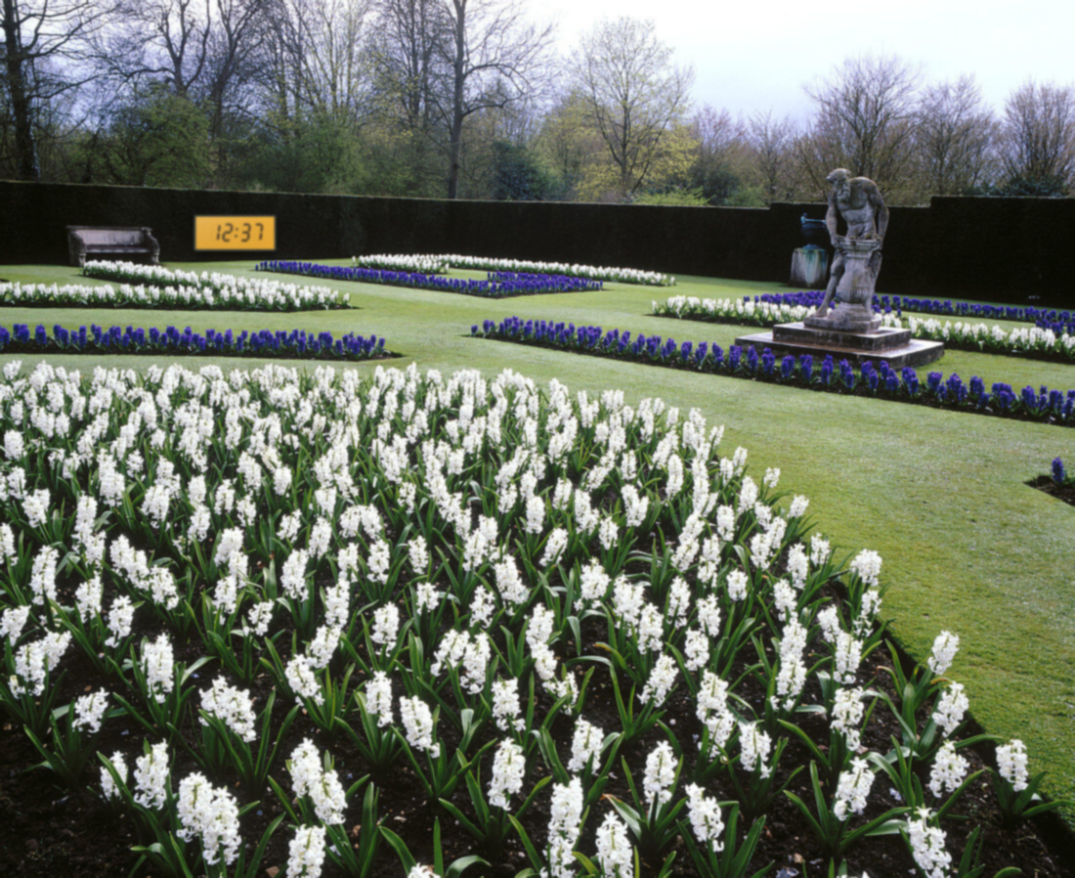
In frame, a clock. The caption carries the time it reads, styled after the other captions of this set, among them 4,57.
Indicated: 12,37
